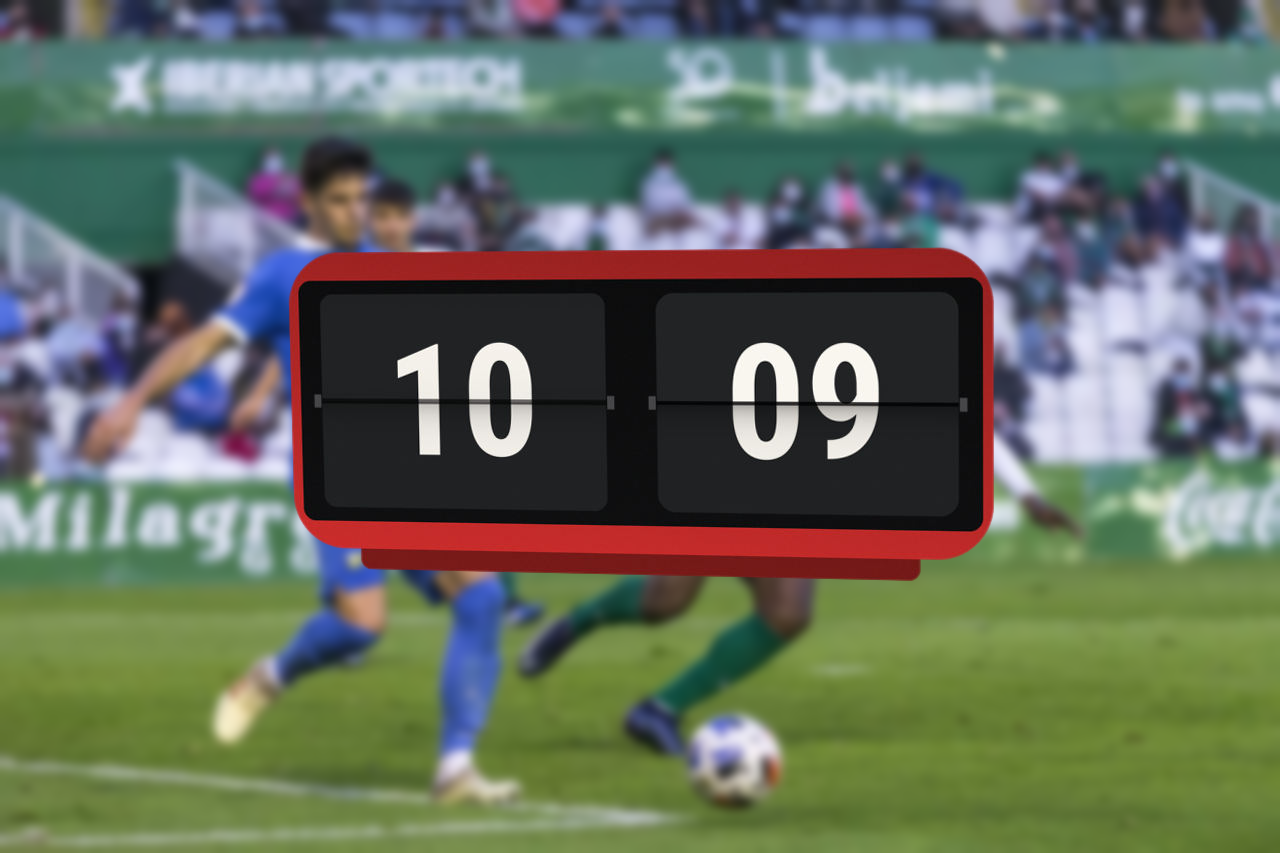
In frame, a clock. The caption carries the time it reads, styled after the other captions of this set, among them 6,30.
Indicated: 10,09
